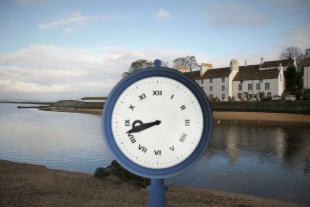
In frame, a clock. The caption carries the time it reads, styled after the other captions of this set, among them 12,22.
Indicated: 8,42
